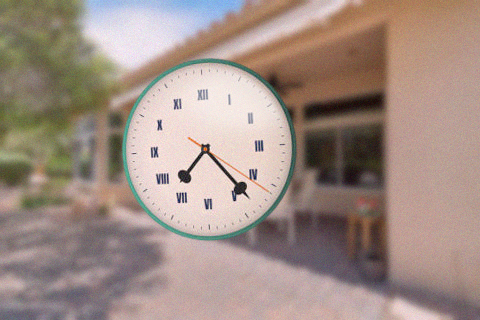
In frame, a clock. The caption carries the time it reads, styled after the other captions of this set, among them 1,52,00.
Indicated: 7,23,21
